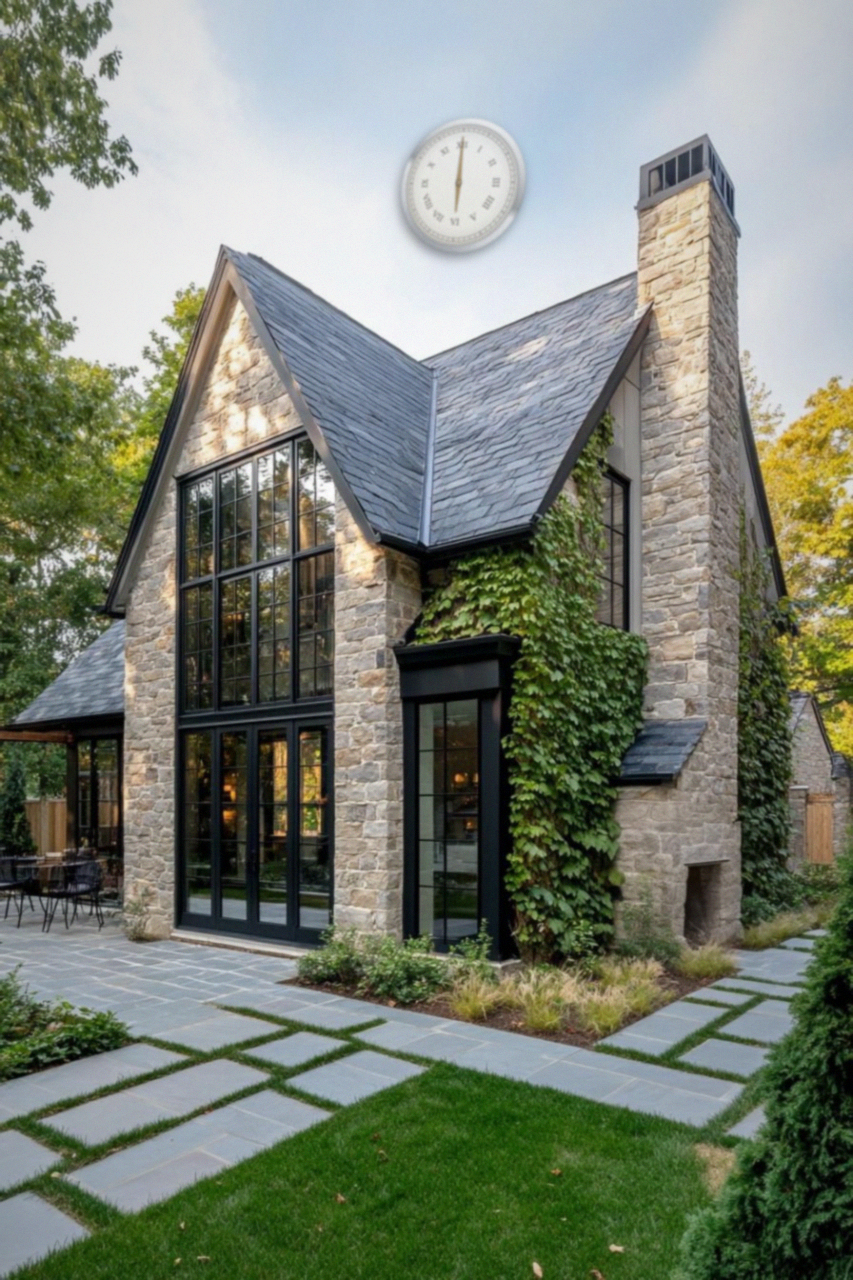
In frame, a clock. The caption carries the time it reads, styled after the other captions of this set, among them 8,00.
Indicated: 6,00
